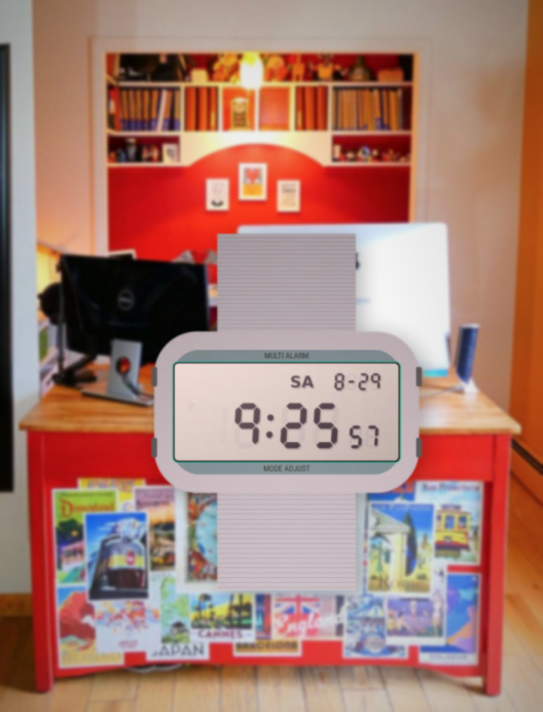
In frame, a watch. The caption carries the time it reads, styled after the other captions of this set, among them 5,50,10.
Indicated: 9,25,57
